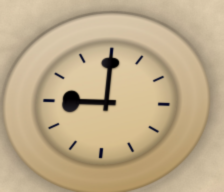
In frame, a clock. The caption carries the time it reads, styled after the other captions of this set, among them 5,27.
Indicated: 9,00
